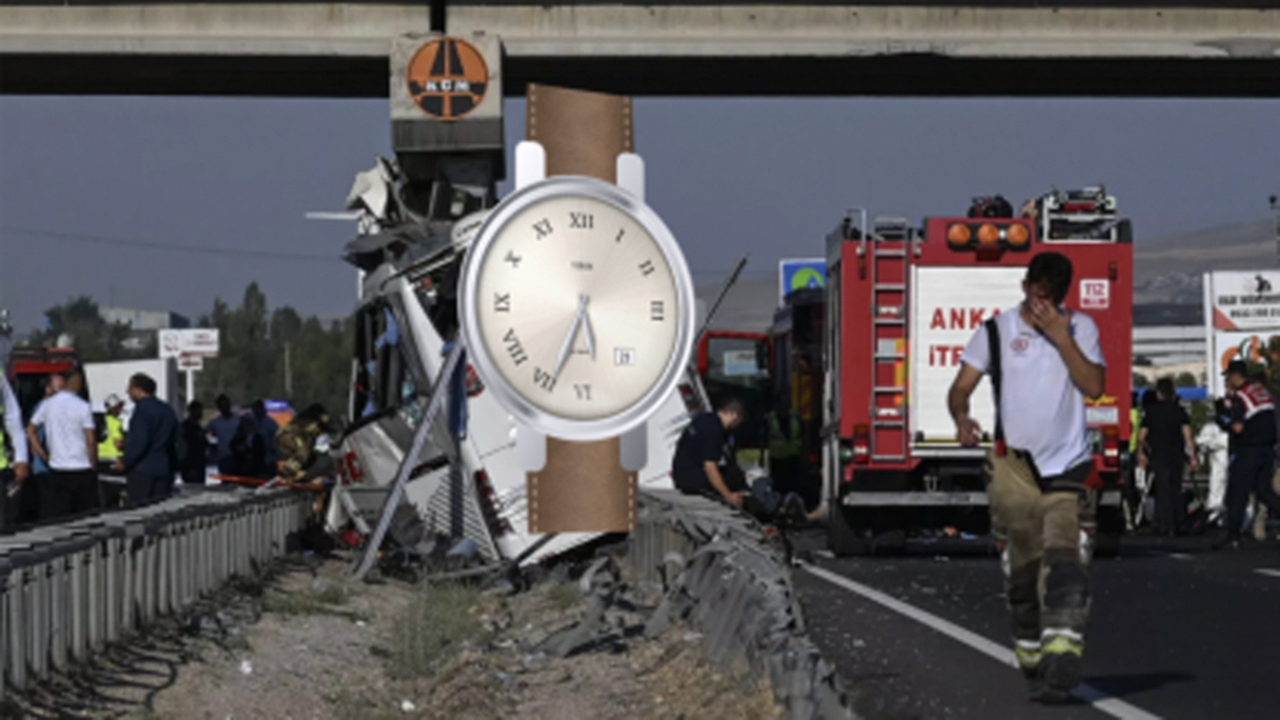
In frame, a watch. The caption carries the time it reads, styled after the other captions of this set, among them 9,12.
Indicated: 5,34
